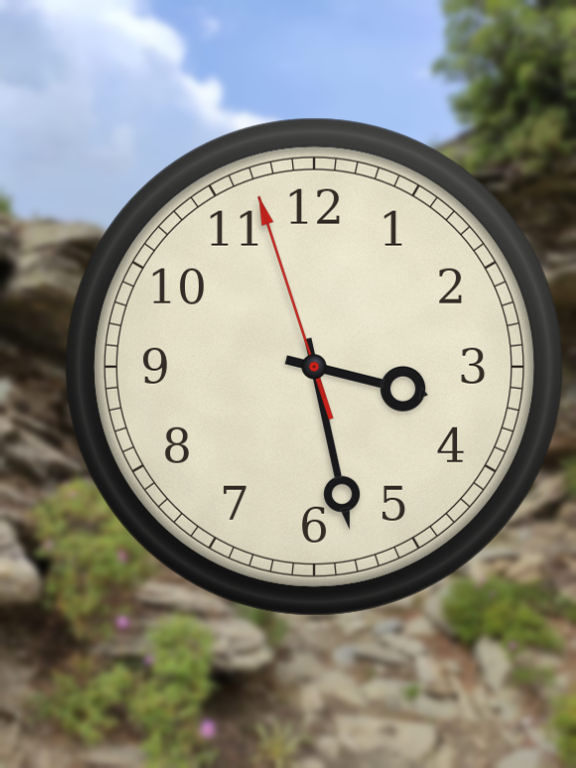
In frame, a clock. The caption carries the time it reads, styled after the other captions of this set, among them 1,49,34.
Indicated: 3,27,57
